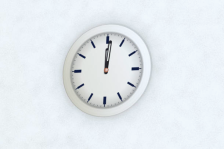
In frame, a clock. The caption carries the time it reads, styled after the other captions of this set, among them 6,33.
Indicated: 12,01
